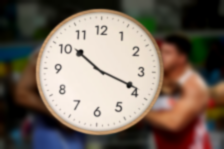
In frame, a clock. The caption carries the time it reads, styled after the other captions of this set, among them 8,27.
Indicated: 10,19
